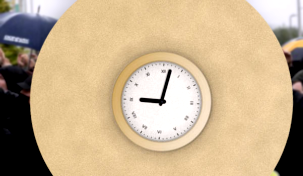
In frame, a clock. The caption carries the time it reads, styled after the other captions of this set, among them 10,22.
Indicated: 9,02
